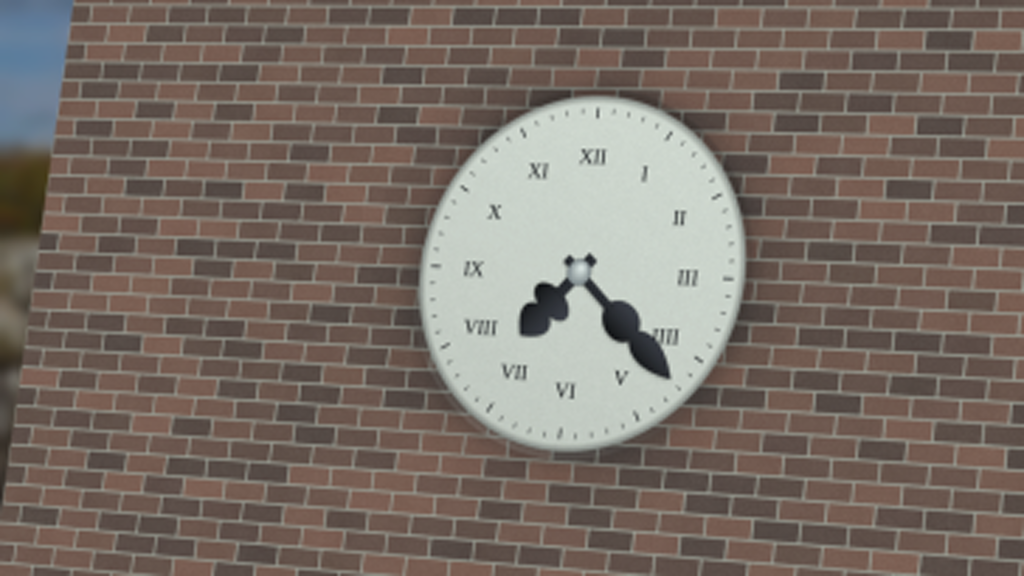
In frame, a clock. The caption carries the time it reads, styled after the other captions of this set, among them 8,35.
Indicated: 7,22
